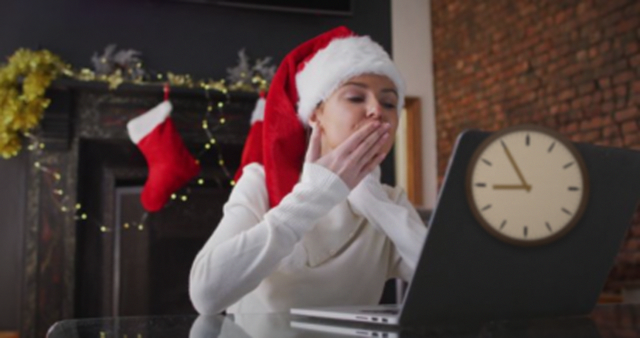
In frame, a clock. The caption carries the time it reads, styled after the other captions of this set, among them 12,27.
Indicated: 8,55
